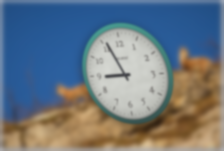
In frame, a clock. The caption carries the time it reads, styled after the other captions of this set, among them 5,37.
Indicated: 8,56
